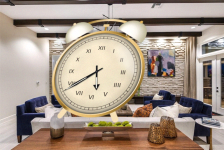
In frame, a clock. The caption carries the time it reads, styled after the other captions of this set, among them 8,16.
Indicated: 5,39
